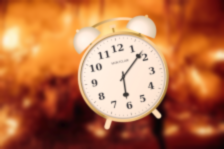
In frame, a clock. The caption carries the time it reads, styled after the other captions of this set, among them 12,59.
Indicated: 6,08
